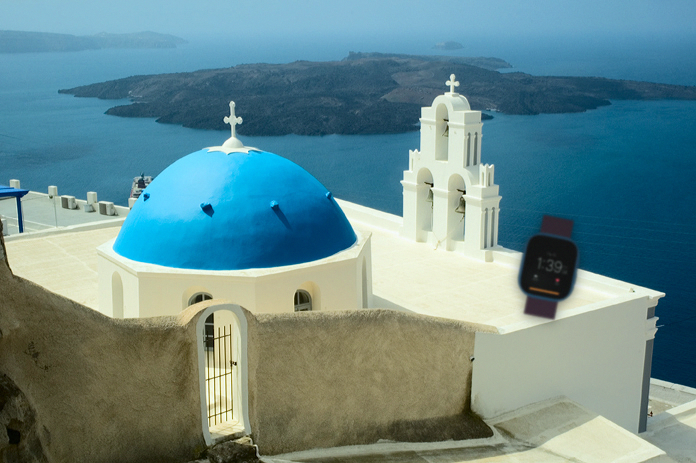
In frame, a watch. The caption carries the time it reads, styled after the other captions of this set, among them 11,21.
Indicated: 1,39
